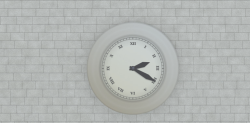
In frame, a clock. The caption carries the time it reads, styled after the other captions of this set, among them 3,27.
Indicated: 2,20
